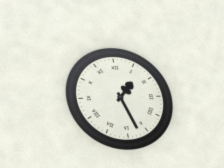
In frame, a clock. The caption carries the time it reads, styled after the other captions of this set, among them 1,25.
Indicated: 1,27
